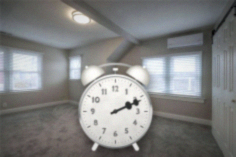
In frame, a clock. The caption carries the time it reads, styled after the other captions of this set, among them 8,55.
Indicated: 2,11
